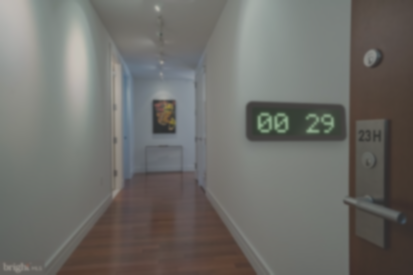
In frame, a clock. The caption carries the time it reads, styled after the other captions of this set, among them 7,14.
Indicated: 0,29
